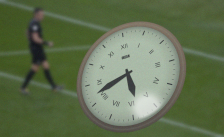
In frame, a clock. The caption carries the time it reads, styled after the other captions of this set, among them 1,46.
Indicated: 5,42
